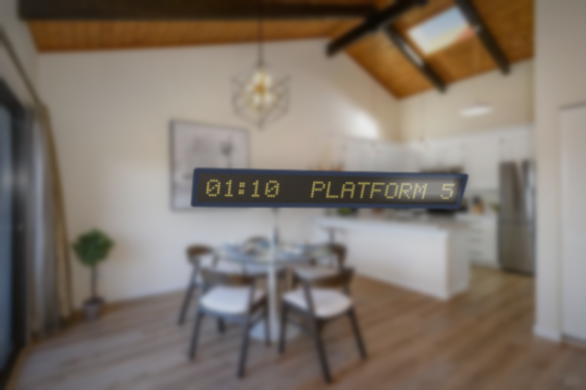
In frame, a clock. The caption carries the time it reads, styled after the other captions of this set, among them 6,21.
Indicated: 1,10
